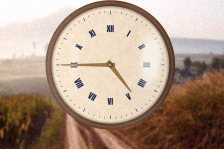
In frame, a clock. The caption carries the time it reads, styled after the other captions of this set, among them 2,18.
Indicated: 4,45
